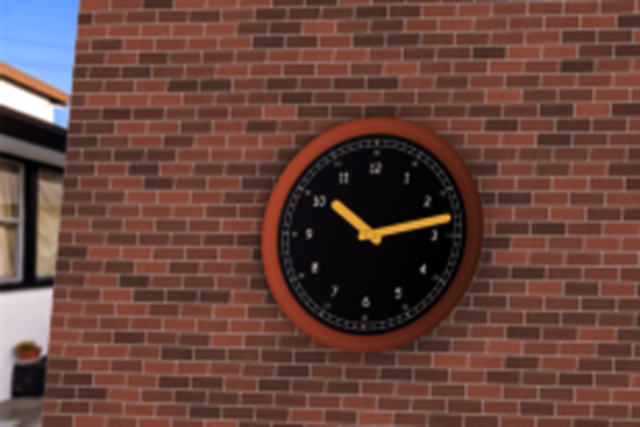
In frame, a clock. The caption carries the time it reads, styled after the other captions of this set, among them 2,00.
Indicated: 10,13
